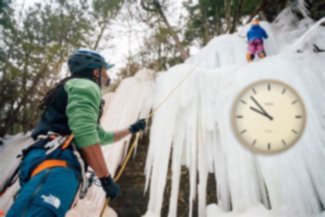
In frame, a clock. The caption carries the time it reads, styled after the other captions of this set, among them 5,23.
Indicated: 9,53
